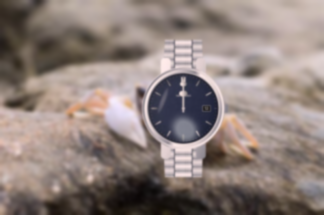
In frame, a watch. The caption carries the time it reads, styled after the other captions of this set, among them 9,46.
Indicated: 12,00
